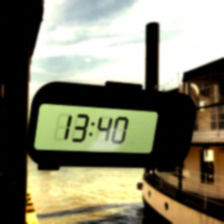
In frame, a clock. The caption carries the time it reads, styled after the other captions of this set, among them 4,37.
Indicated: 13,40
